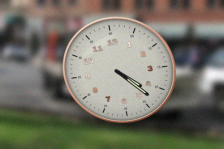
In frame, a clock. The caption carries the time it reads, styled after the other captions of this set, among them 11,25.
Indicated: 4,23
